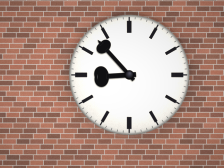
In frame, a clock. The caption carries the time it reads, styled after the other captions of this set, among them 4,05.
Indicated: 8,53
